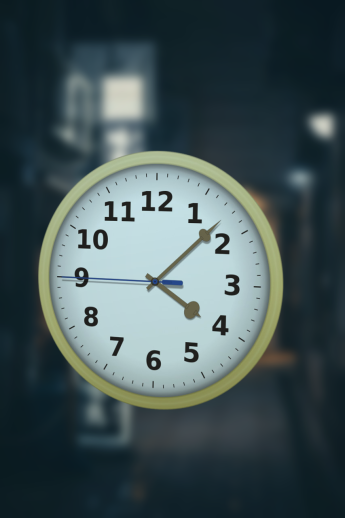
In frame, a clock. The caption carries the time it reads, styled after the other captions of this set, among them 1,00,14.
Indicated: 4,07,45
